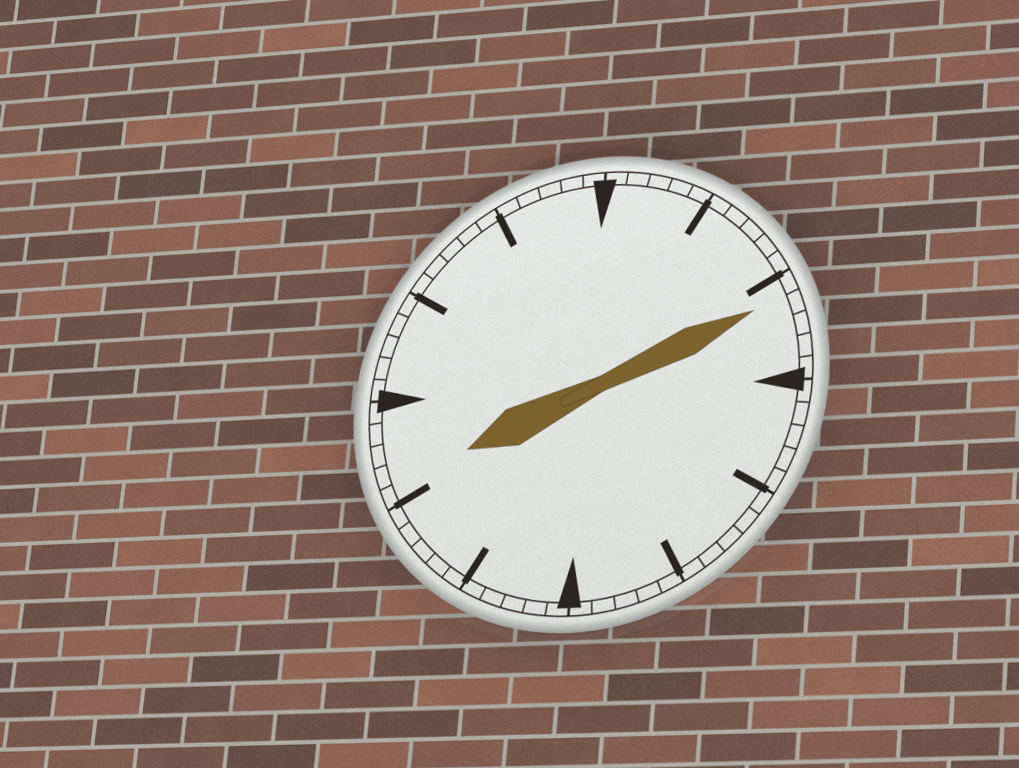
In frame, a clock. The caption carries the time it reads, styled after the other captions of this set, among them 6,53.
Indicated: 8,11
